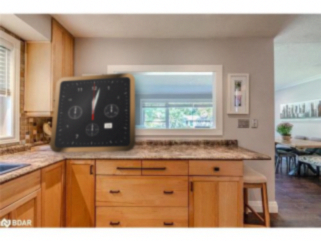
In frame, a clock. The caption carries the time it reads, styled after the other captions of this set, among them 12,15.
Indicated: 12,02
